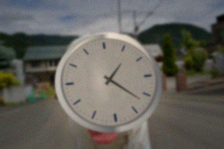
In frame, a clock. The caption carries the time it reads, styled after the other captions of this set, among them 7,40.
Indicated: 1,22
